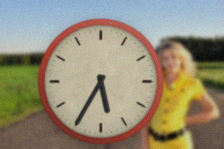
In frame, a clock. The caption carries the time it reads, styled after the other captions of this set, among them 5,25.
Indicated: 5,35
